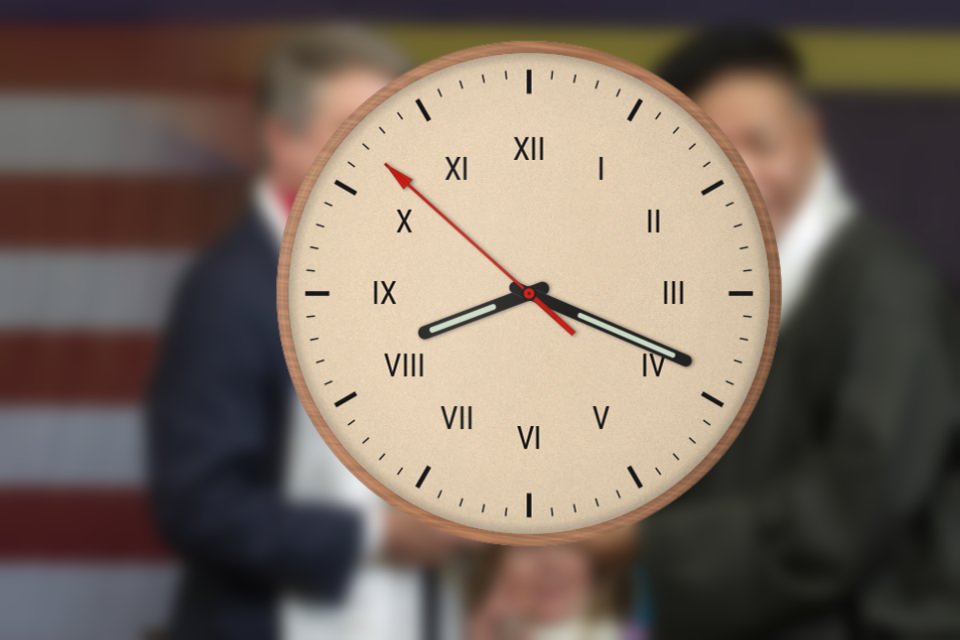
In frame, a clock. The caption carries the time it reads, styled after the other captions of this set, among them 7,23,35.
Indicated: 8,18,52
